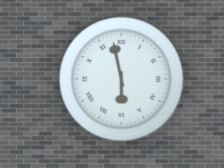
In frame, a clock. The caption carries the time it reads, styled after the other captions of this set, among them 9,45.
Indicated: 5,58
